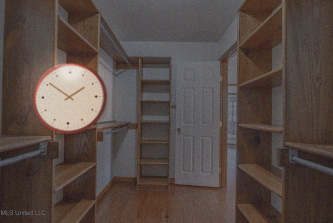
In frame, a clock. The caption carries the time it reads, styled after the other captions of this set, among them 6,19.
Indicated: 1,51
